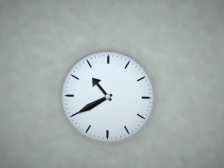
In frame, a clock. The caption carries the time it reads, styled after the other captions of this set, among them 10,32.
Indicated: 10,40
